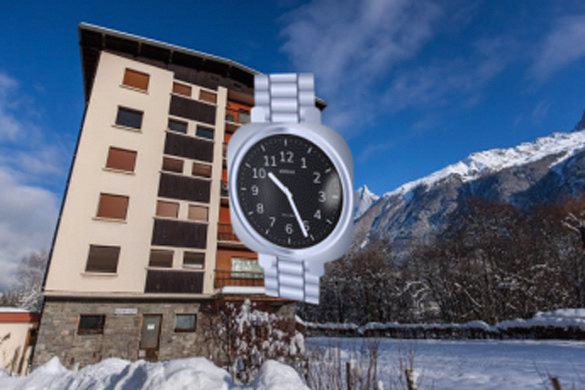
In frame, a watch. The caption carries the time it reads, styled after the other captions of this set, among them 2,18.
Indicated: 10,26
